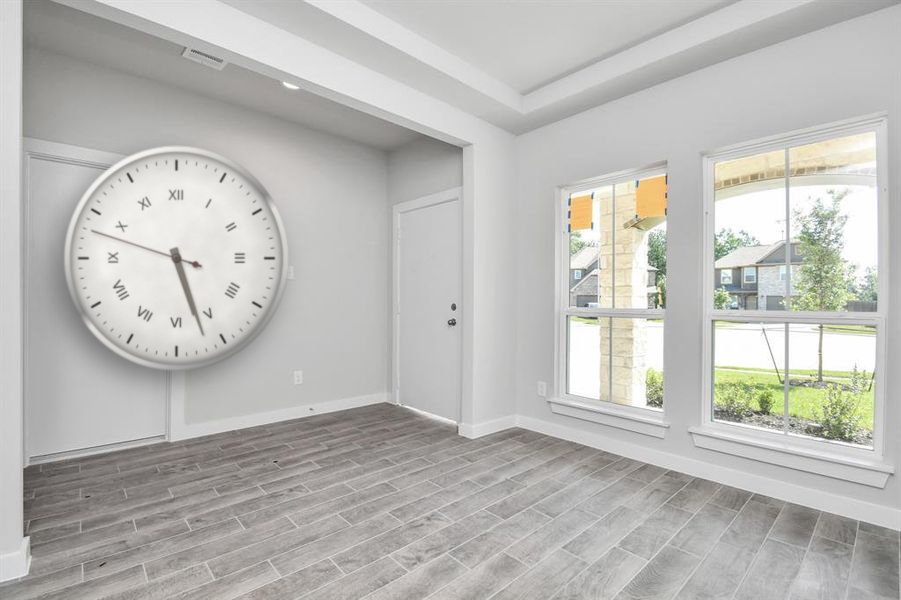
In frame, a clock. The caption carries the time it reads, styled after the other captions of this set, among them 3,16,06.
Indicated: 5,26,48
